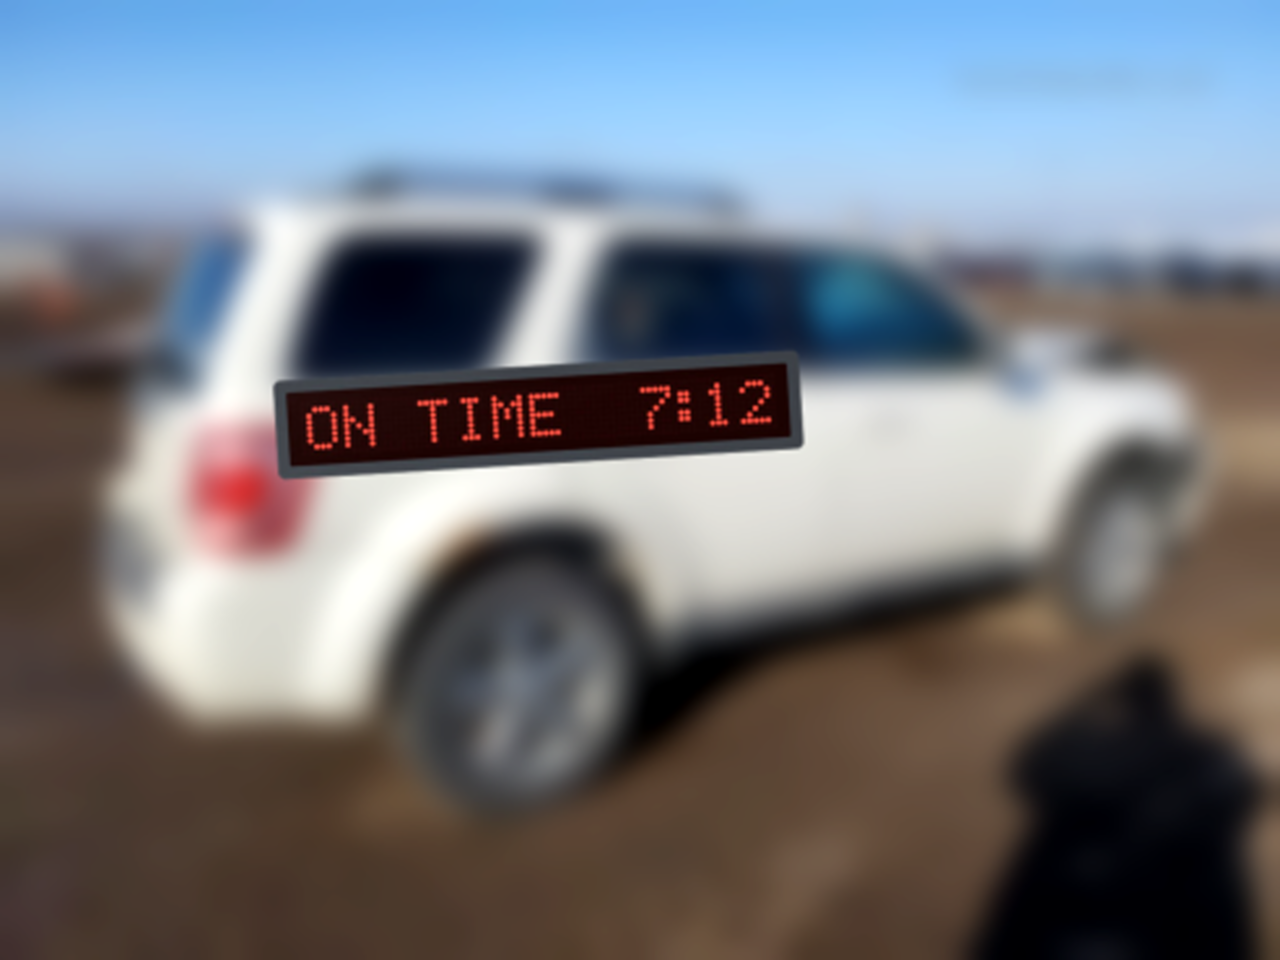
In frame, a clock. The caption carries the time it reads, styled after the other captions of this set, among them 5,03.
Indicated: 7,12
